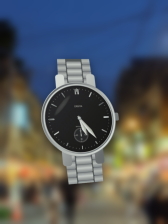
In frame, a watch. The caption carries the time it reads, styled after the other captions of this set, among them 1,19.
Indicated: 5,24
